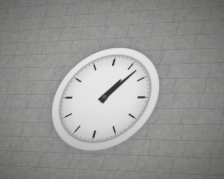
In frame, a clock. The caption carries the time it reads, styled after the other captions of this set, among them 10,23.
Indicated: 1,07
